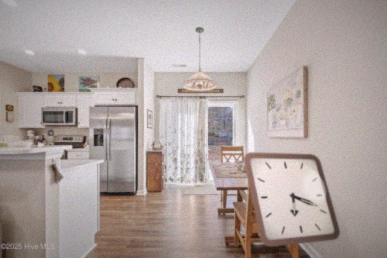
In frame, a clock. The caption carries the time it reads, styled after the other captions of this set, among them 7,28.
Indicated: 6,19
